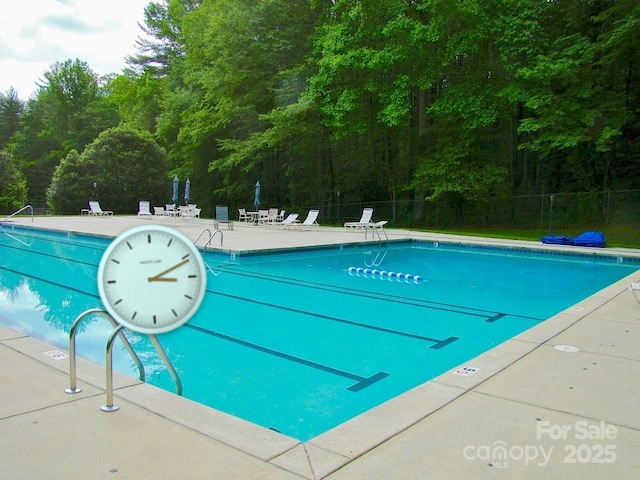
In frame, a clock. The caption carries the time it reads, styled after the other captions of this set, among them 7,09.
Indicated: 3,11
